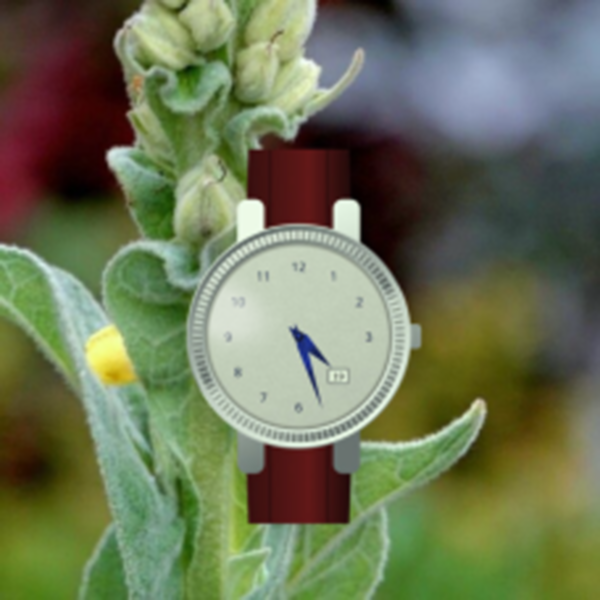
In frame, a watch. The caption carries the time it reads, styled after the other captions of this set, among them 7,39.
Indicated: 4,27
